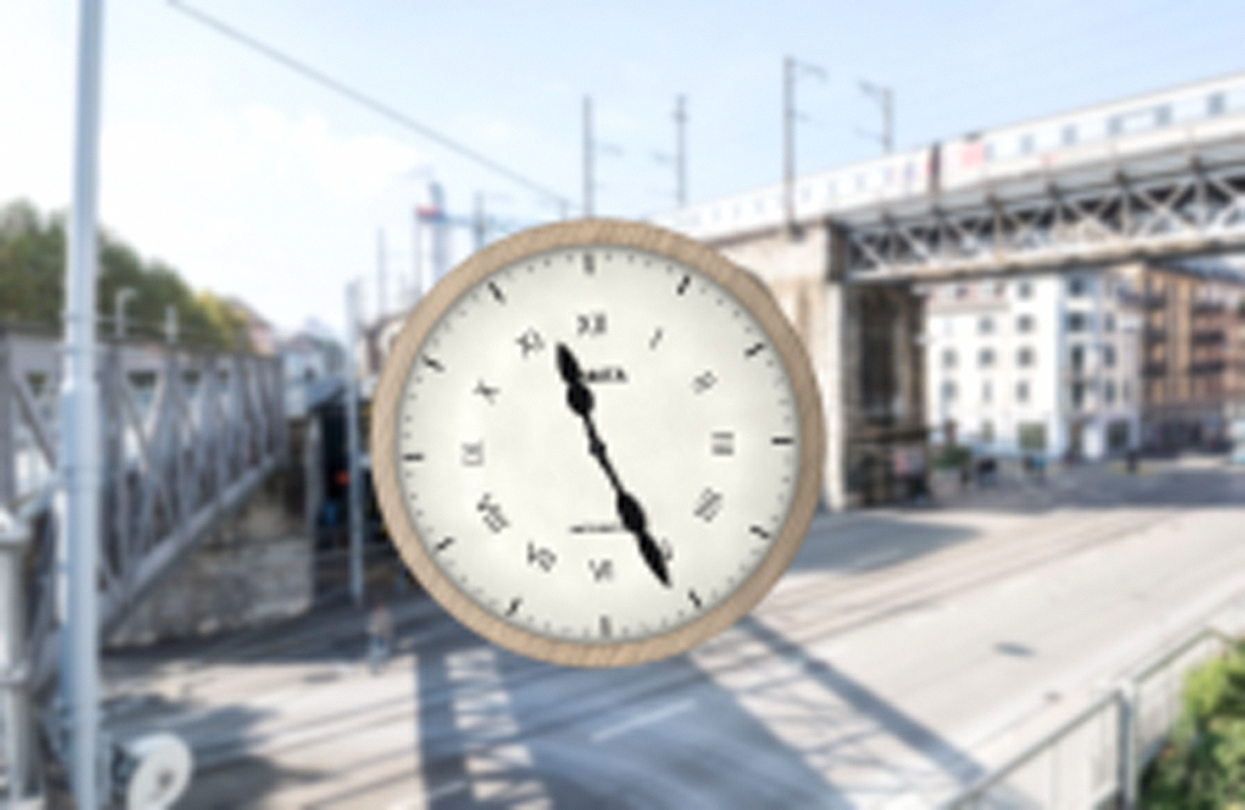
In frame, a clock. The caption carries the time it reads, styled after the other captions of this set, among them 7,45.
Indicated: 11,26
